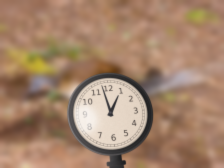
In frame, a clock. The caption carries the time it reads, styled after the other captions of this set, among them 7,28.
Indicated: 12,58
